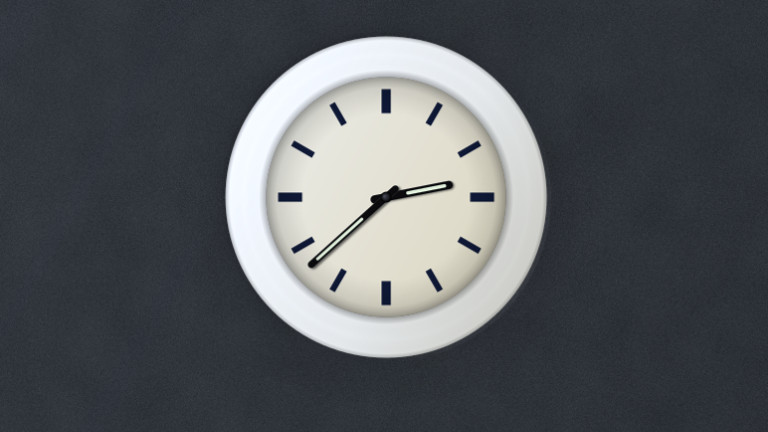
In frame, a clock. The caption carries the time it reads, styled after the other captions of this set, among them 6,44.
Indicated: 2,38
